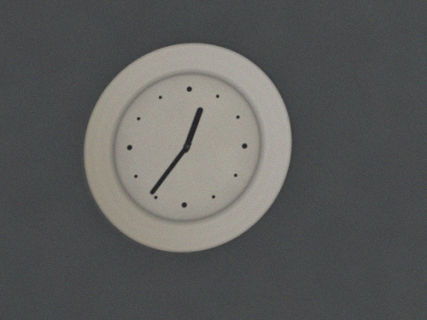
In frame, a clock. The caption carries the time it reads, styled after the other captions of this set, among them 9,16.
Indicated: 12,36
